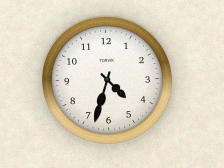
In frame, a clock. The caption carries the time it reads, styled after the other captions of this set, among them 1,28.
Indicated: 4,33
